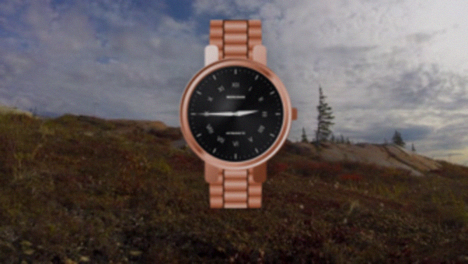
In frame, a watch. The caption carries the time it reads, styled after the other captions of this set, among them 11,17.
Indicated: 2,45
